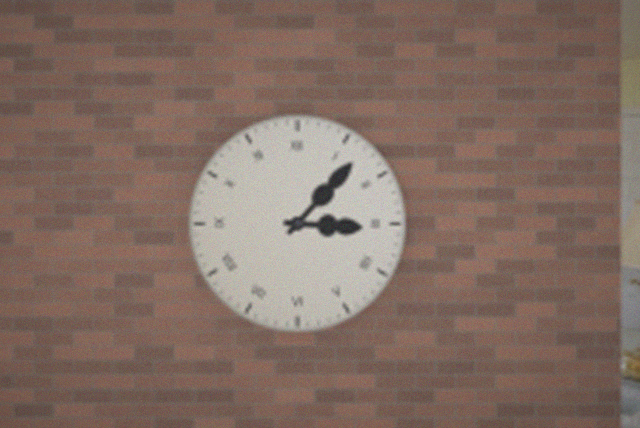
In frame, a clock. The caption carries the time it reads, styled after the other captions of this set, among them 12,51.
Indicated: 3,07
